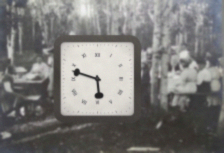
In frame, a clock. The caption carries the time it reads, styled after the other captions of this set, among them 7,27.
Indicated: 5,48
